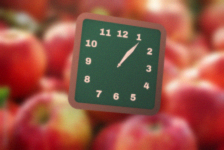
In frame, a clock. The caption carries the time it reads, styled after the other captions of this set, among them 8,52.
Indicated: 1,06
